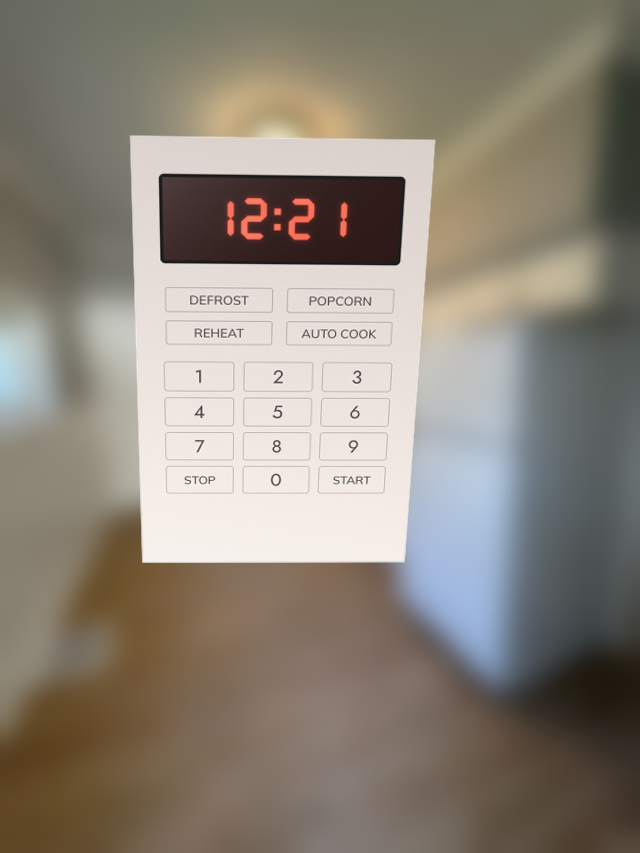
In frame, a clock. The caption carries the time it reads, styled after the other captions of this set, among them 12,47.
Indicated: 12,21
